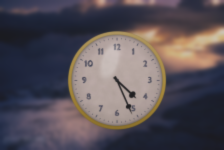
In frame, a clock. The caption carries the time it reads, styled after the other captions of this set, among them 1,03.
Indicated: 4,26
